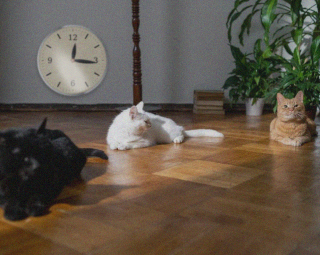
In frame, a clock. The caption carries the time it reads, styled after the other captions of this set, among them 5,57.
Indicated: 12,16
